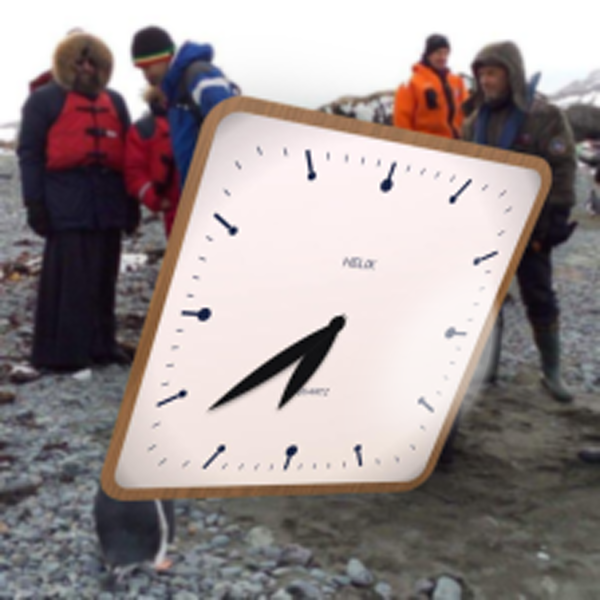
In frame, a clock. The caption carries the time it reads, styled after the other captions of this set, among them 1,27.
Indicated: 6,38
